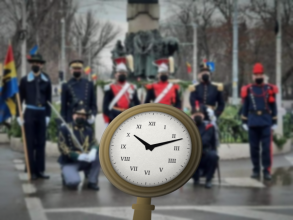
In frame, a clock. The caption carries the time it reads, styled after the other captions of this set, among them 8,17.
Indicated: 10,12
